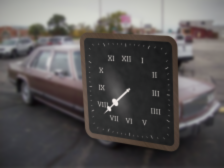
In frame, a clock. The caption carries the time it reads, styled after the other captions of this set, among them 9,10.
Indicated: 7,38
